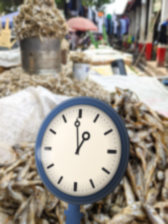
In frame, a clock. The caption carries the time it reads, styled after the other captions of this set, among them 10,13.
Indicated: 12,59
